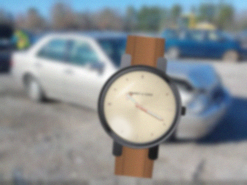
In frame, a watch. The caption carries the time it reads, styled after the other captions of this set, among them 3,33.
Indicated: 10,19
